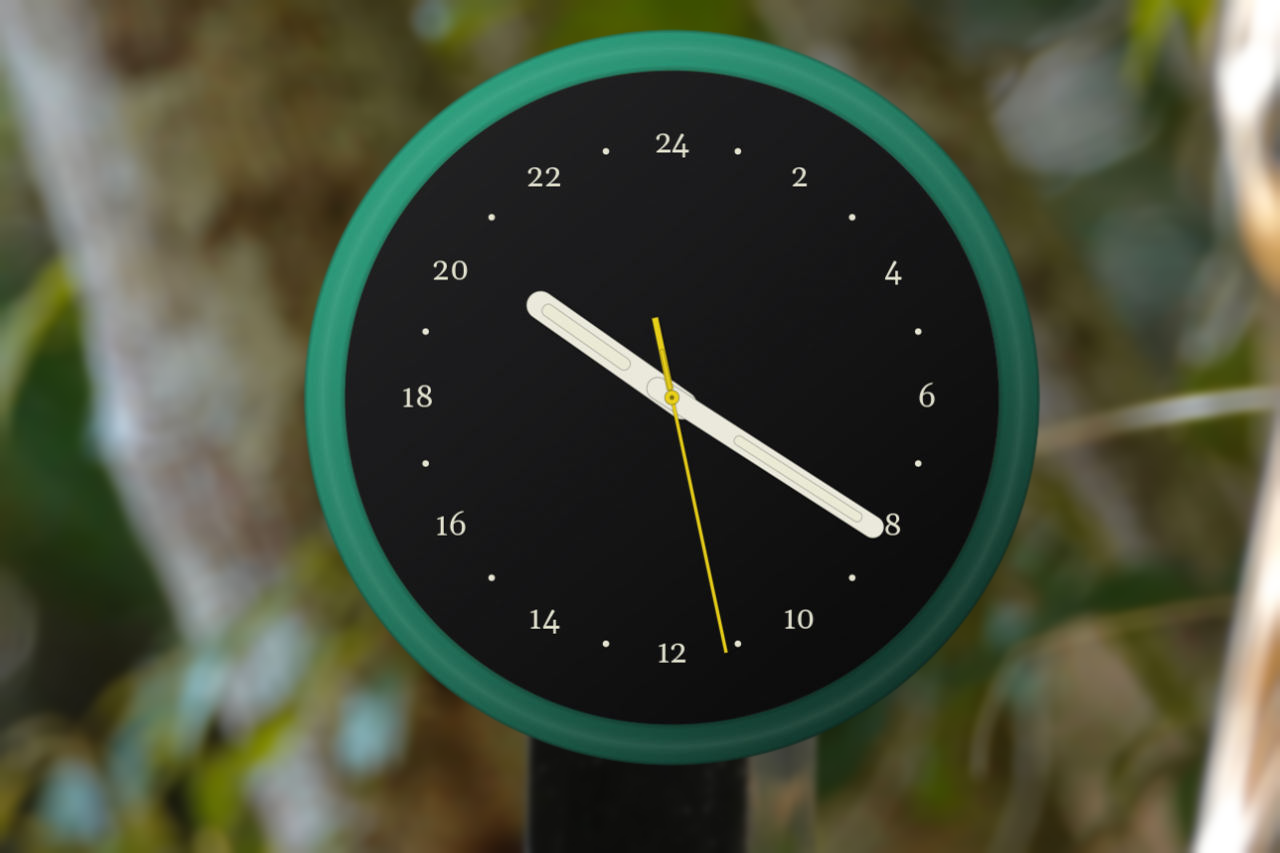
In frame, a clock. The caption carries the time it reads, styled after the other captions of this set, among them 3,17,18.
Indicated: 20,20,28
